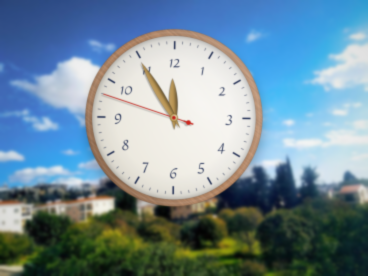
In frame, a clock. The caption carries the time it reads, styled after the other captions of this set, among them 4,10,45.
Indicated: 11,54,48
